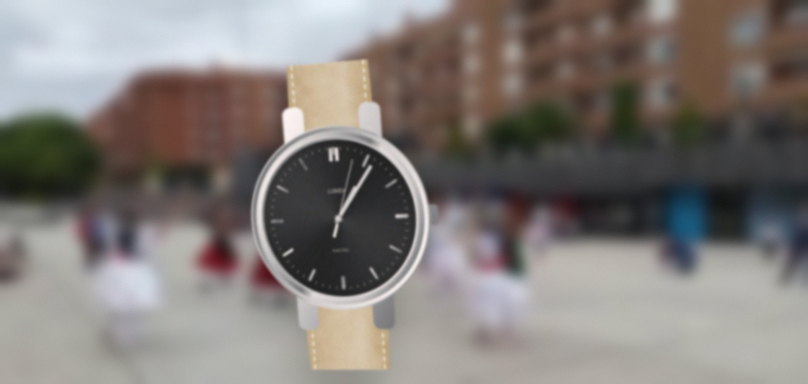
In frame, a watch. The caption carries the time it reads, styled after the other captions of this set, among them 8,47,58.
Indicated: 1,06,03
